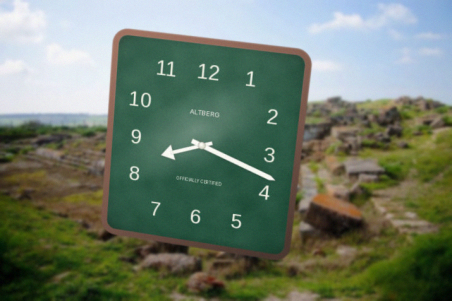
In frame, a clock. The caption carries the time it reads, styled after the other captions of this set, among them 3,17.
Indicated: 8,18
